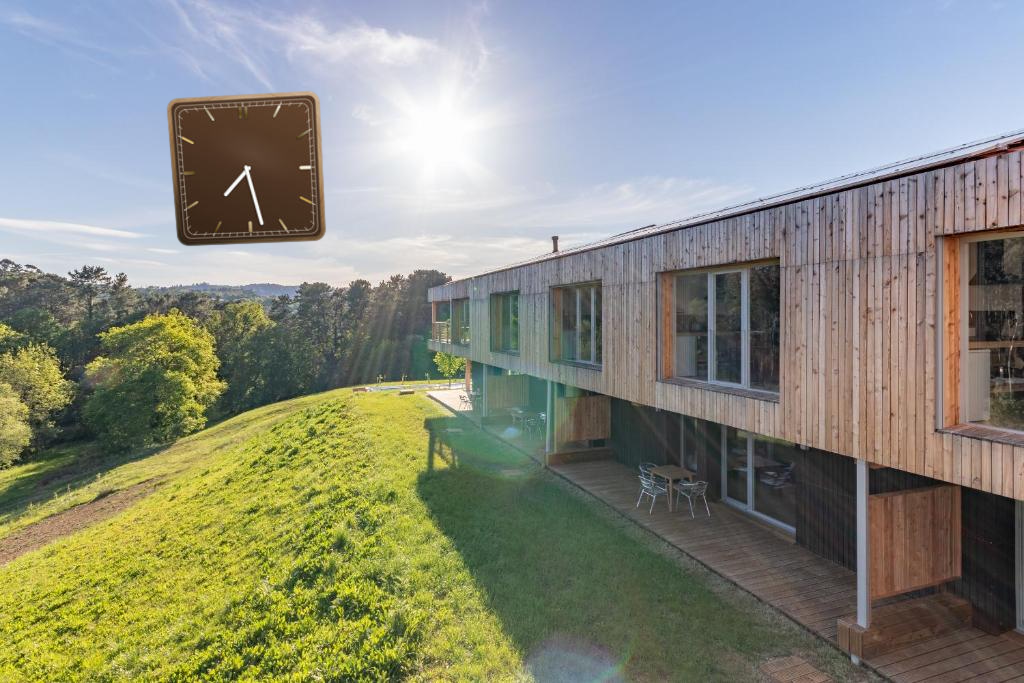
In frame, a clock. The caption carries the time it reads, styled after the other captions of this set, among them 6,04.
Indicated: 7,28
